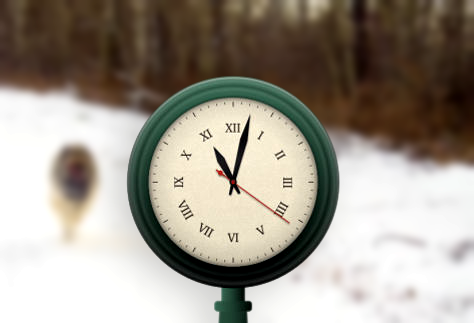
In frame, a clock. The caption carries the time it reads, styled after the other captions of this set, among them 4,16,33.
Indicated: 11,02,21
